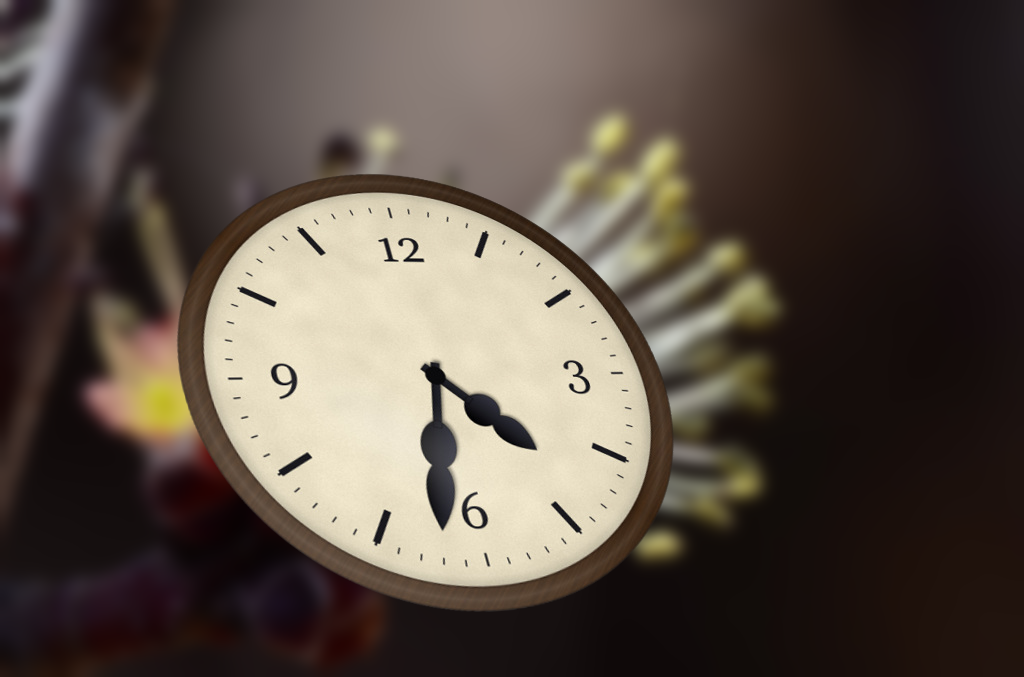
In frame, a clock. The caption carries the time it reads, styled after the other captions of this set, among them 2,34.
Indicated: 4,32
